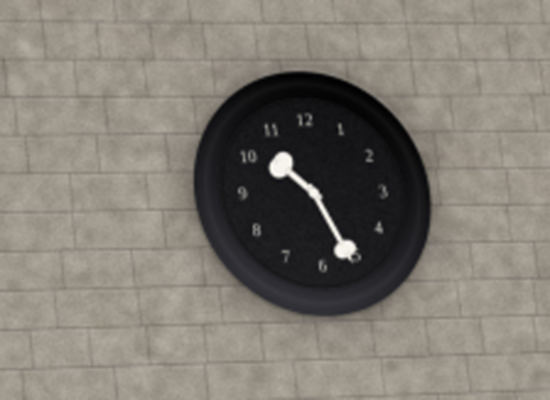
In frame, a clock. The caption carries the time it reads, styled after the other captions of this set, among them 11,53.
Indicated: 10,26
